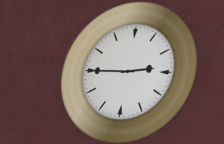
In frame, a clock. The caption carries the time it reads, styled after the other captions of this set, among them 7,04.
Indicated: 2,45
